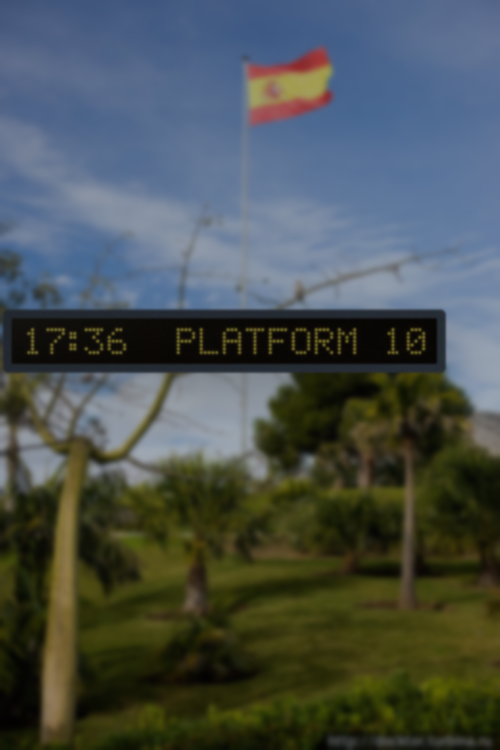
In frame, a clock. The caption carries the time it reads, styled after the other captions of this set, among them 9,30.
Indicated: 17,36
